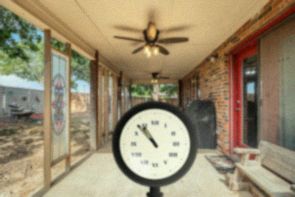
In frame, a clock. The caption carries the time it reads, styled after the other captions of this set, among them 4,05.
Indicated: 10,53
